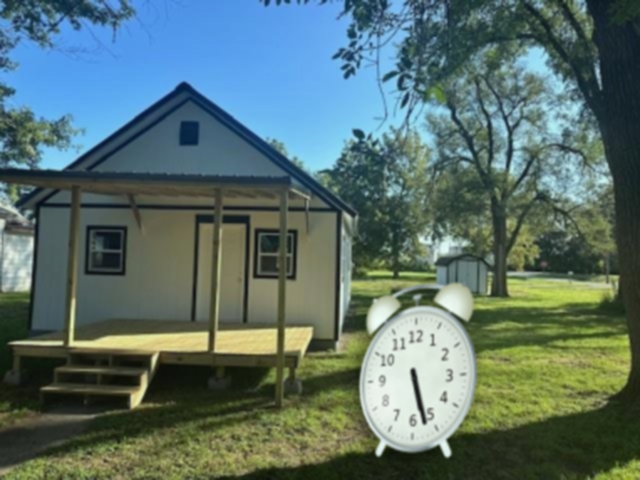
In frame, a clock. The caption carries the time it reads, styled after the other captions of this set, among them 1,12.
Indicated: 5,27
